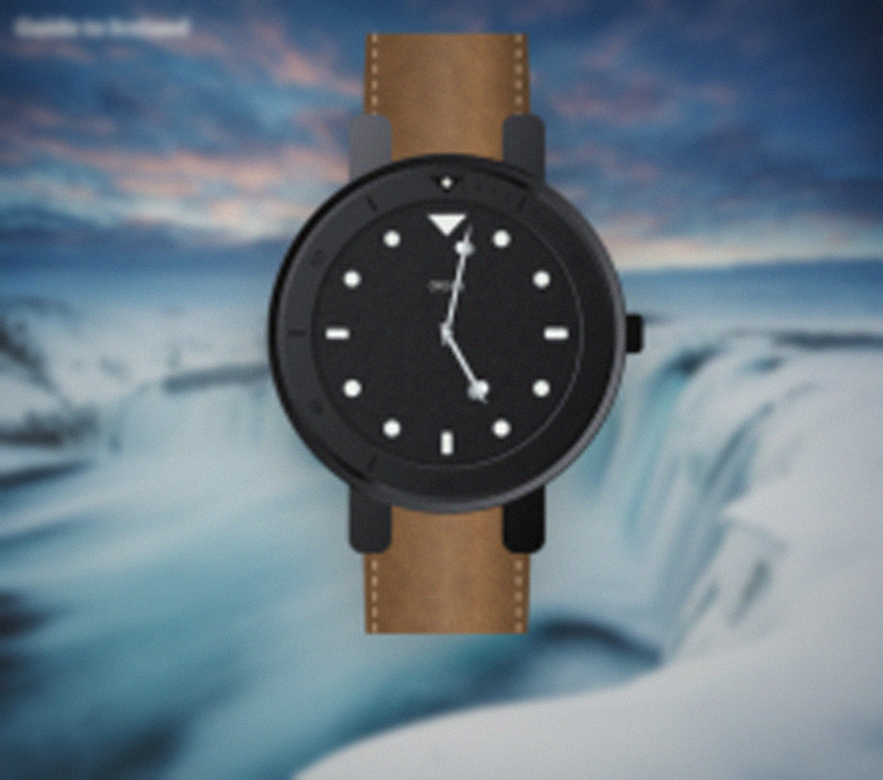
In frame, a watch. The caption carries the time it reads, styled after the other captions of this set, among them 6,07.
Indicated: 5,02
